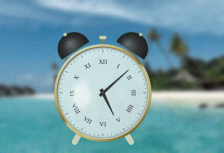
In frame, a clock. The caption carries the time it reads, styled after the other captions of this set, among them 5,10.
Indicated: 5,08
